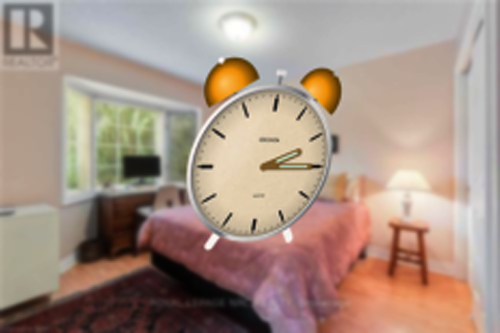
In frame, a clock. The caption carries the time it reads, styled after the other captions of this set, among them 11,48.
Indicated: 2,15
